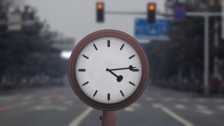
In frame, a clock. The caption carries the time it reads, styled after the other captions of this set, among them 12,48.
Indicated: 4,14
